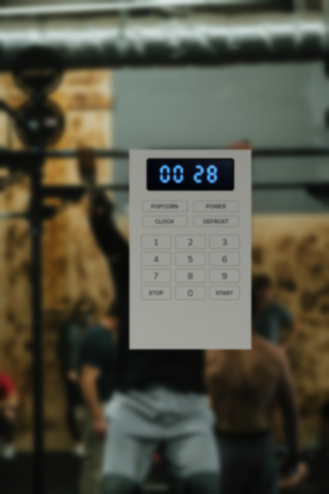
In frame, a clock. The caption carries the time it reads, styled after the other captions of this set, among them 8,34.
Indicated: 0,28
